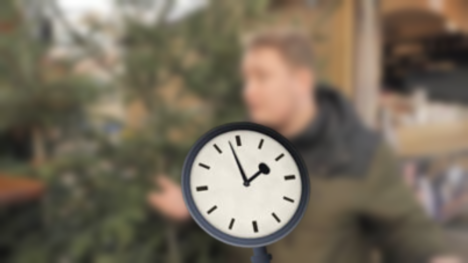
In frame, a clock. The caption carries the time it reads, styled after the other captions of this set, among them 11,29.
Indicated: 1,58
